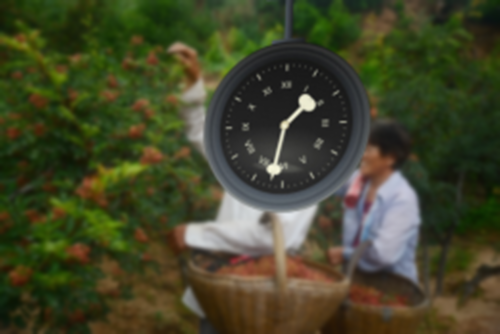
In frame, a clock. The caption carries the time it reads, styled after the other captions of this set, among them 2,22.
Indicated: 1,32
